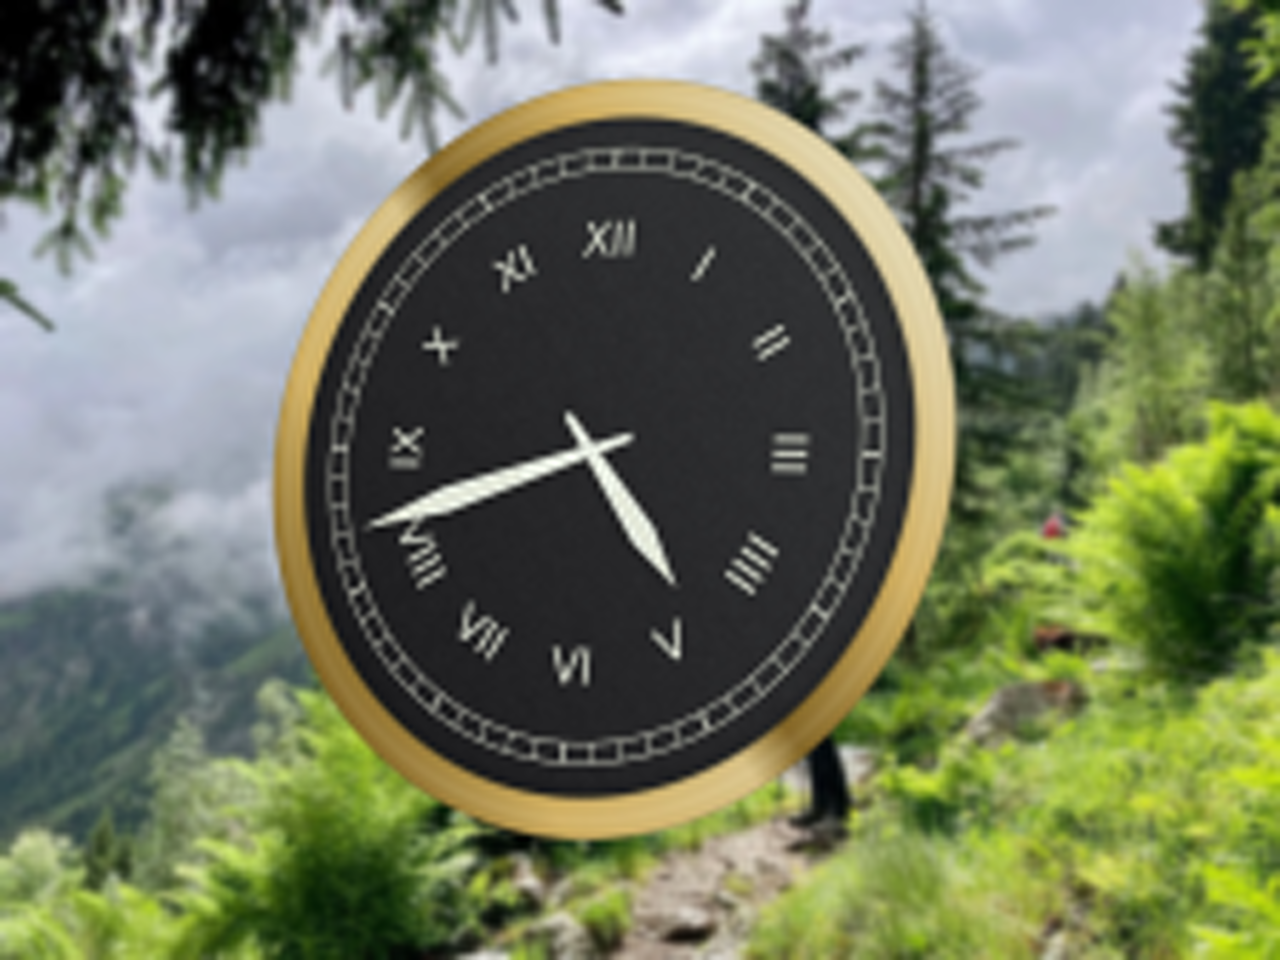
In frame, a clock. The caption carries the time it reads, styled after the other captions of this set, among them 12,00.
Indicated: 4,42
